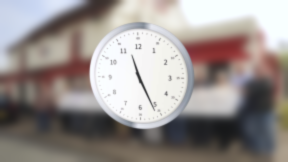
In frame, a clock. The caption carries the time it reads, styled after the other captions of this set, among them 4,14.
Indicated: 11,26
